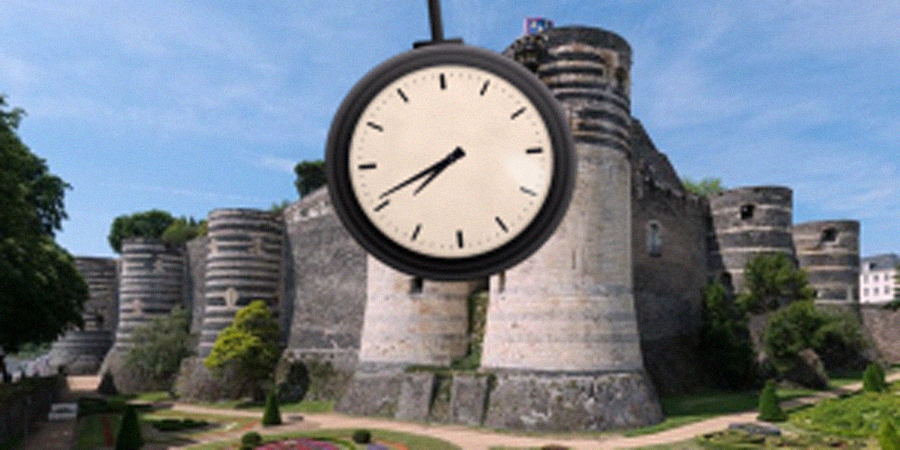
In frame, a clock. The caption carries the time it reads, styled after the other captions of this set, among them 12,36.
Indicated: 7,41
